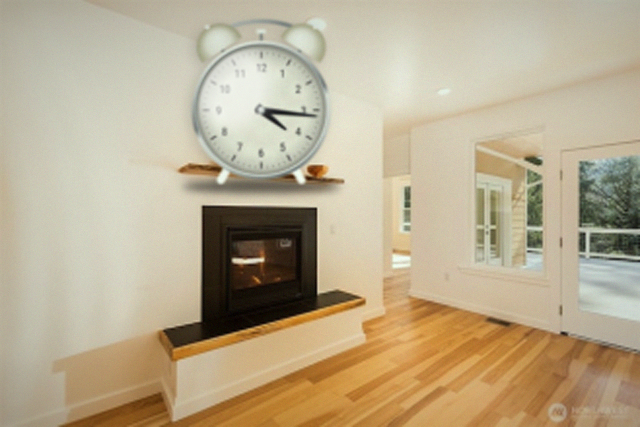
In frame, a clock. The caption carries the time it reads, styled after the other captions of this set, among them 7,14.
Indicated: 4,16
